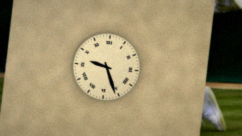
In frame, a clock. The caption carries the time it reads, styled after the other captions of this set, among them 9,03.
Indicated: 9,26
